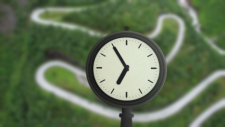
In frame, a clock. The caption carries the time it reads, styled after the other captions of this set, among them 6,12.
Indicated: 6,55
